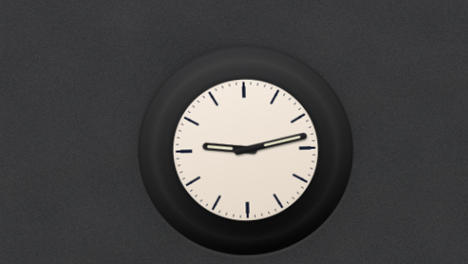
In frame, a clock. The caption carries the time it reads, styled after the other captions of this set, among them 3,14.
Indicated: 9,13
